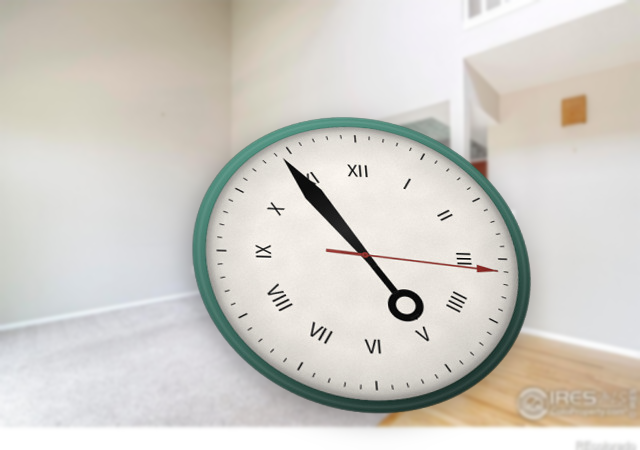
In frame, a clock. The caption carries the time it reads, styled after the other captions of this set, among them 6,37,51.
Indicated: 4,54,16
